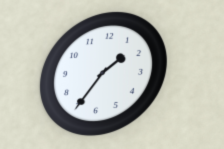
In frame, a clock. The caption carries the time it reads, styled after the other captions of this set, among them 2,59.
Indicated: 1,35
